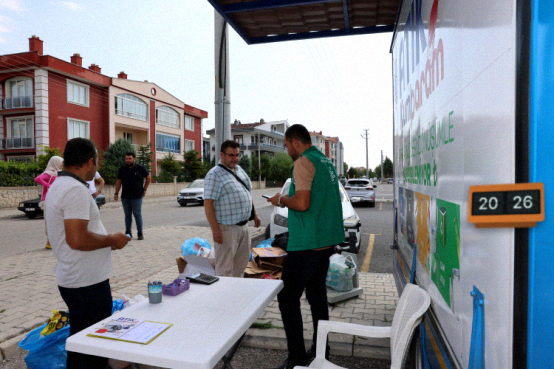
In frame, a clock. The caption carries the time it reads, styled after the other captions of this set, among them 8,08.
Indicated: 20,26
